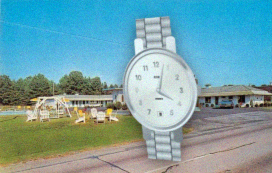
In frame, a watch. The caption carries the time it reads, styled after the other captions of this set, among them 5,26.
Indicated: 4,03
